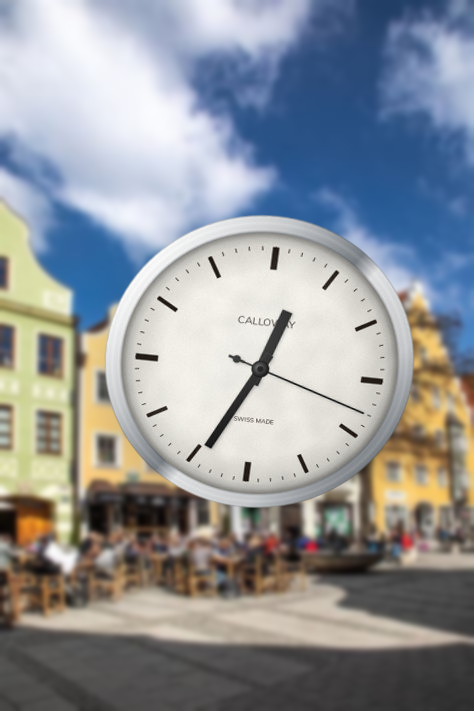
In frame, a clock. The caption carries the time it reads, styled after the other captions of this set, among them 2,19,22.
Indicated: 12,34,18
